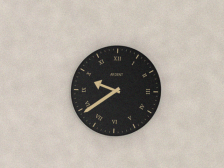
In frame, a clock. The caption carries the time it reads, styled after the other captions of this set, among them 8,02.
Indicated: 9,39
